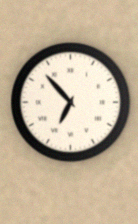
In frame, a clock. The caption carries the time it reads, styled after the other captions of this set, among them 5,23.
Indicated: 6,53
